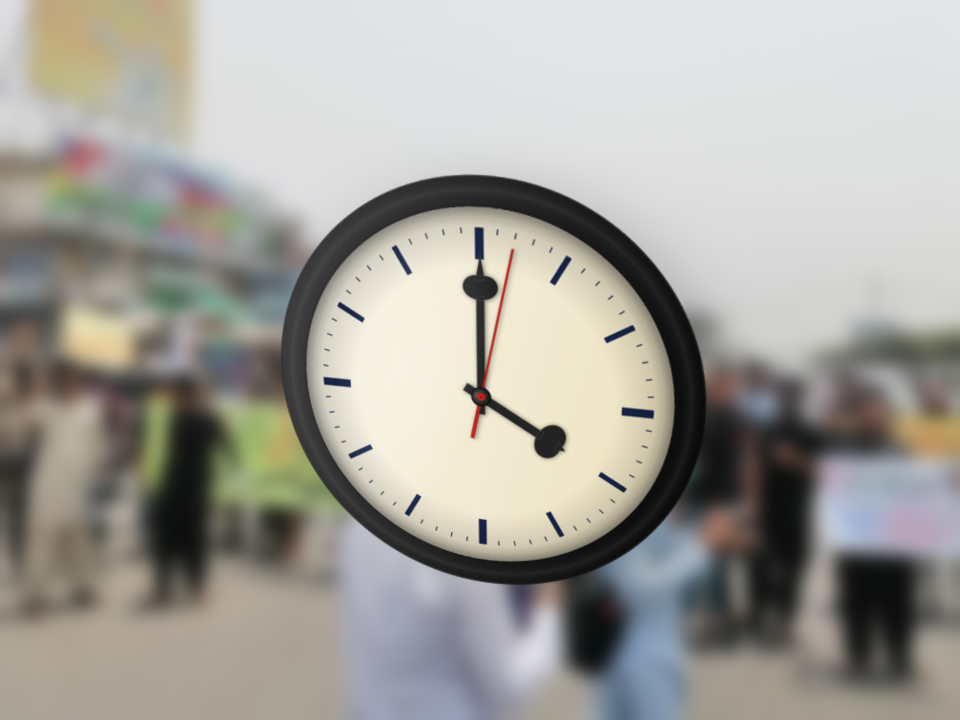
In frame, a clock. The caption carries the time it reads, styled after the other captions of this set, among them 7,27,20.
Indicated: 4,00,02
